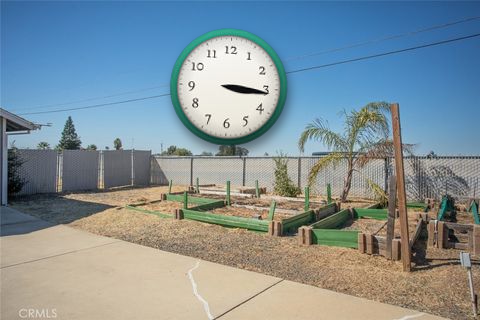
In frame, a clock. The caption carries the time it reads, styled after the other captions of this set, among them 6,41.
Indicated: 3,16
